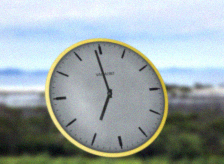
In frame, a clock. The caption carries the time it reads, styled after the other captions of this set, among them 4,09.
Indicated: 6,59
